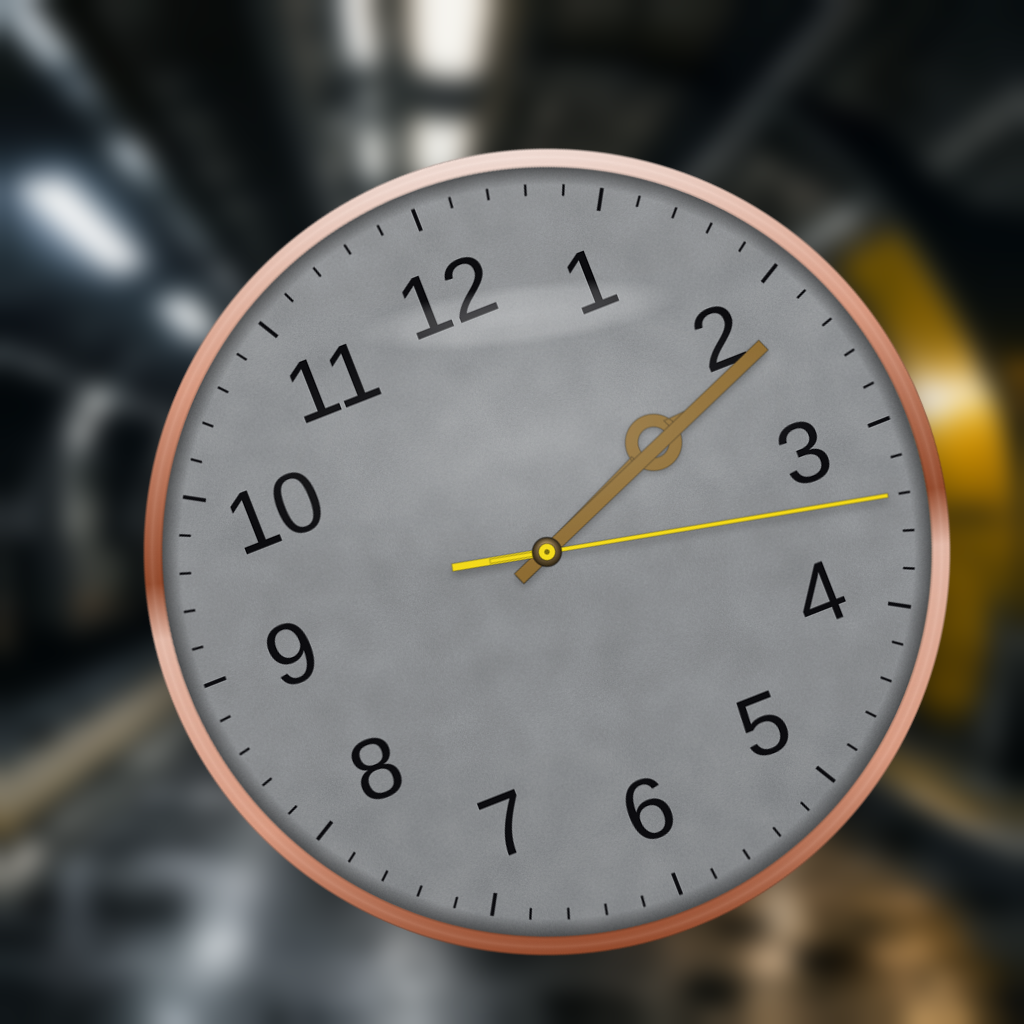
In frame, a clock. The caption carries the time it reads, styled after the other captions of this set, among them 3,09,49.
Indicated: 2,11,17
